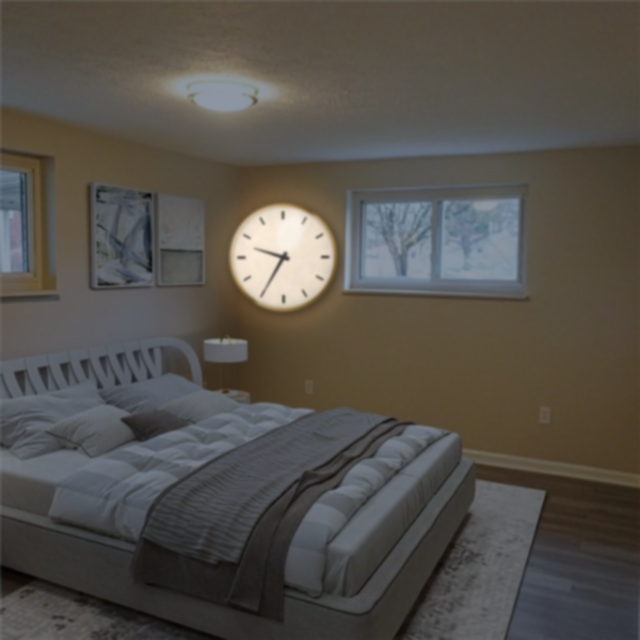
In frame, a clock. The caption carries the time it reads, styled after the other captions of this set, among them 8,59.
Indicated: 9,35
